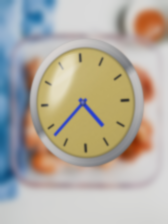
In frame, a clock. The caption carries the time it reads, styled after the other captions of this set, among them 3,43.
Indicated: 4,38
